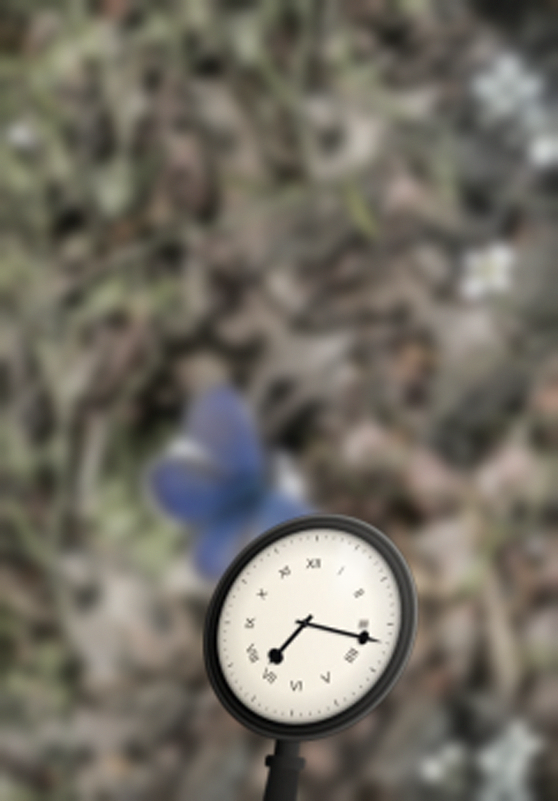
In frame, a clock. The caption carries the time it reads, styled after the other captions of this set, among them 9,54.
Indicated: 7,17
